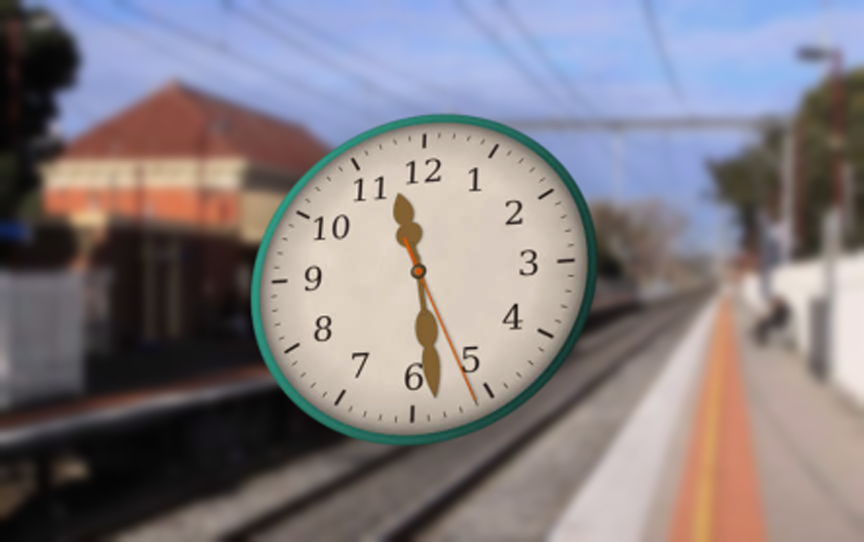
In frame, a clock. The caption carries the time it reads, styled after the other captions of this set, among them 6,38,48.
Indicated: 11,28,26
